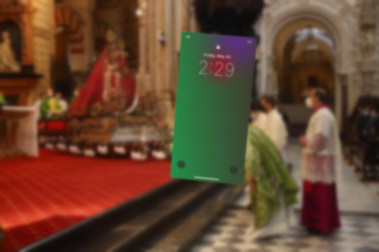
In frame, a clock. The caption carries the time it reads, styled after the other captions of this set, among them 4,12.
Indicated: 2,29
